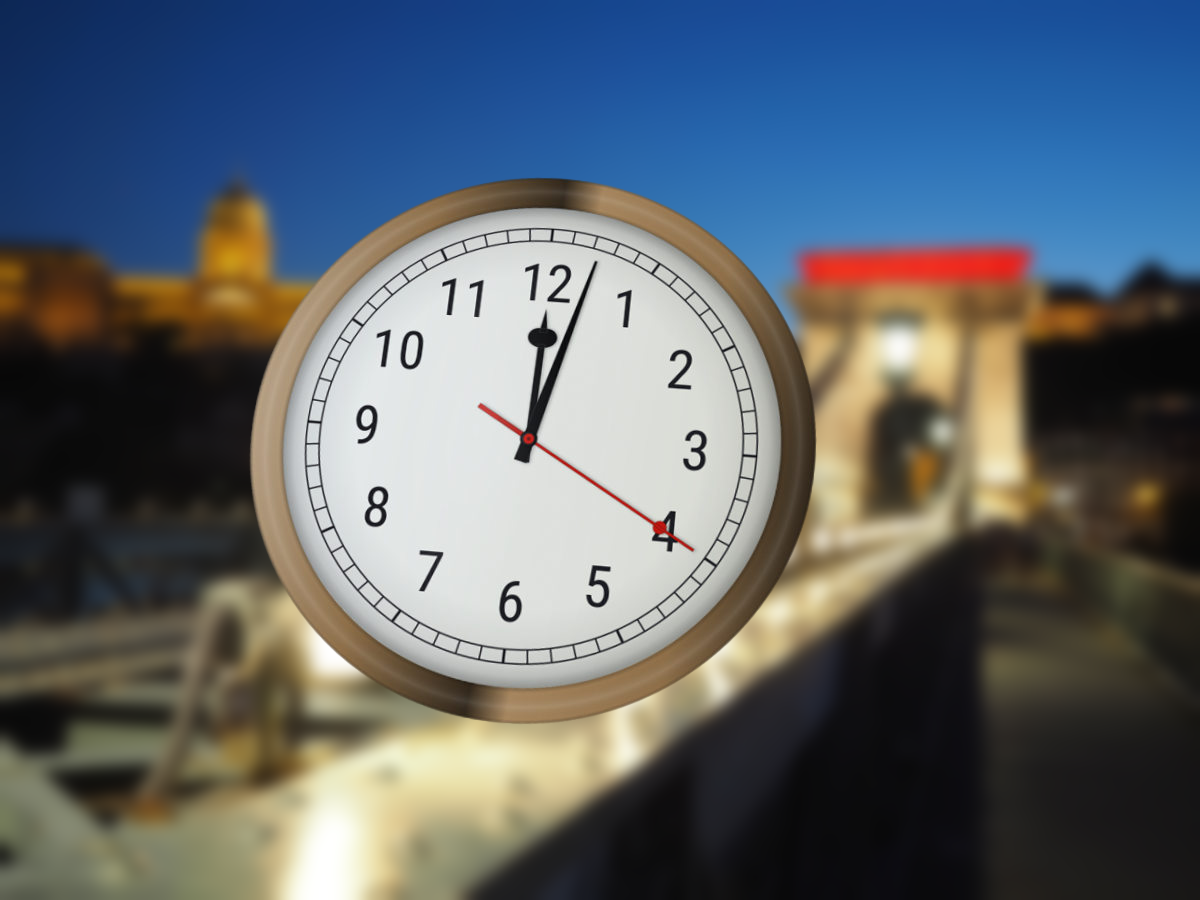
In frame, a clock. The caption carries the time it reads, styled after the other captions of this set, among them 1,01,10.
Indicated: 12,02,20
